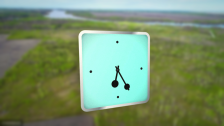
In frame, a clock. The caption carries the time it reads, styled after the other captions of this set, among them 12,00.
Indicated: 6,25
